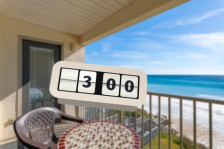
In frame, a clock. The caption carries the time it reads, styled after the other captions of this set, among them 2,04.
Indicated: 3,00
